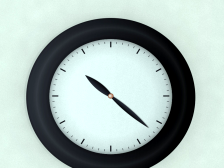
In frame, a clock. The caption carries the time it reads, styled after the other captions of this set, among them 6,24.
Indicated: 10,22
